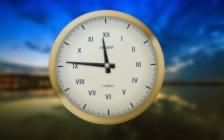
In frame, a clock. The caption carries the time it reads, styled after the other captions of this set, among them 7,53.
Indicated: 11,46
